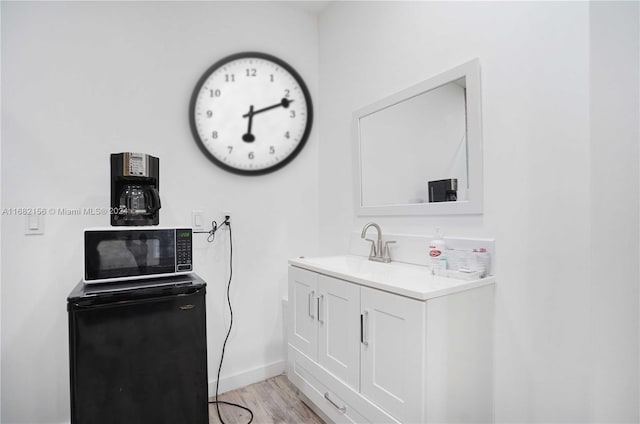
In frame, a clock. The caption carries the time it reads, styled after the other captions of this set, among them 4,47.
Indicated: 6,12
